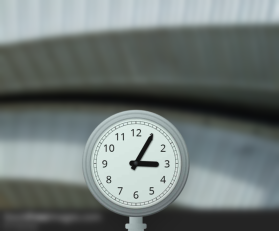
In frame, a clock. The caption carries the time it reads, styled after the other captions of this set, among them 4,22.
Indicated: 3,05
